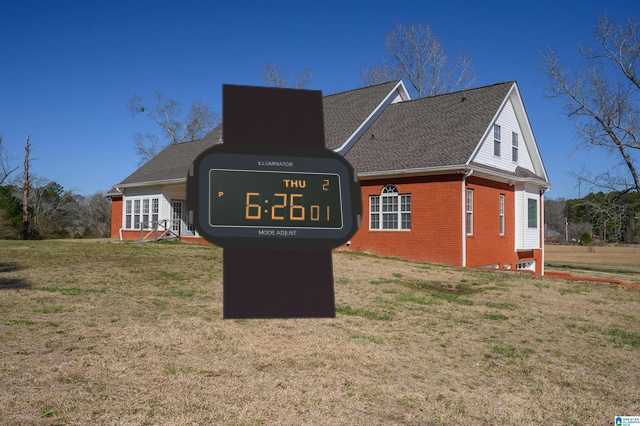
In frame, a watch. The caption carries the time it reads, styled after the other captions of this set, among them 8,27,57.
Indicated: 6,26,01
